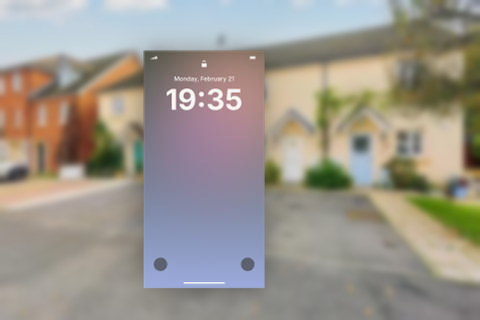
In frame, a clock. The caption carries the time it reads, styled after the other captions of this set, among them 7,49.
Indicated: 19,35
